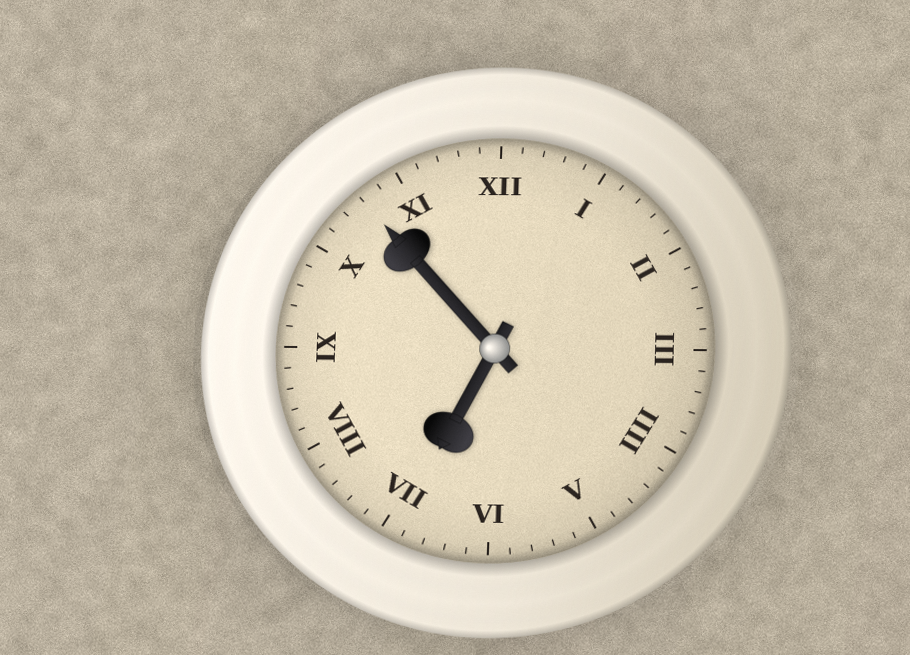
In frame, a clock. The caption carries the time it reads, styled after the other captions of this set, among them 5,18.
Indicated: 6,53
